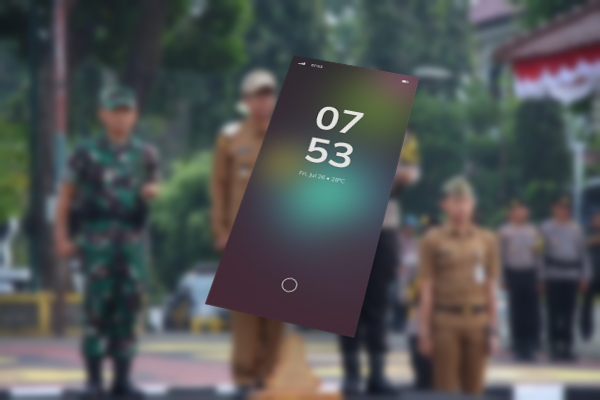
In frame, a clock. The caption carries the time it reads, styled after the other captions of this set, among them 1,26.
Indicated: 7,53
